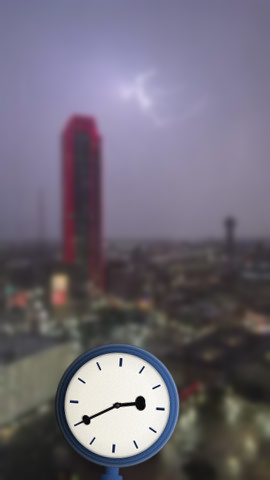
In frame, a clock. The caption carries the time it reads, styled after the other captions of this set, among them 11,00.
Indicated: 2,40
